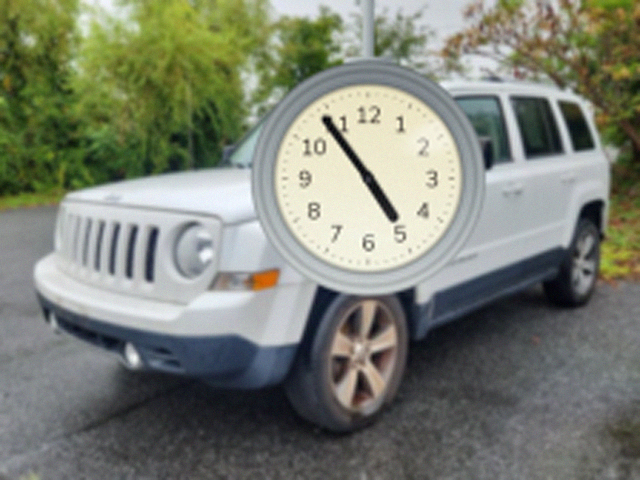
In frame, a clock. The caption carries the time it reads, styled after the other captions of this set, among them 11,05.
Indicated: 4,54
